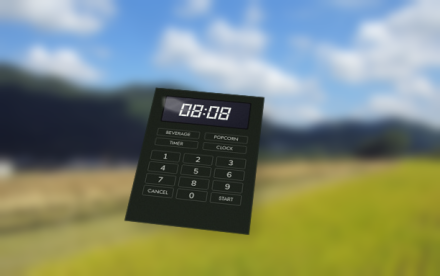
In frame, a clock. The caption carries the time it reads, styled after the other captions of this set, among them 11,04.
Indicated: 8,08
